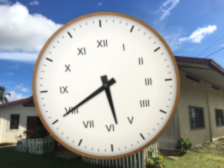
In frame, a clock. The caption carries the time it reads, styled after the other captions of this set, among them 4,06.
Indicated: 5,40
